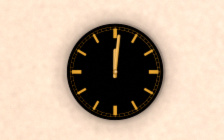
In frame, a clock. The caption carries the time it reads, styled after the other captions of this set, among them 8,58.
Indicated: 12,01
